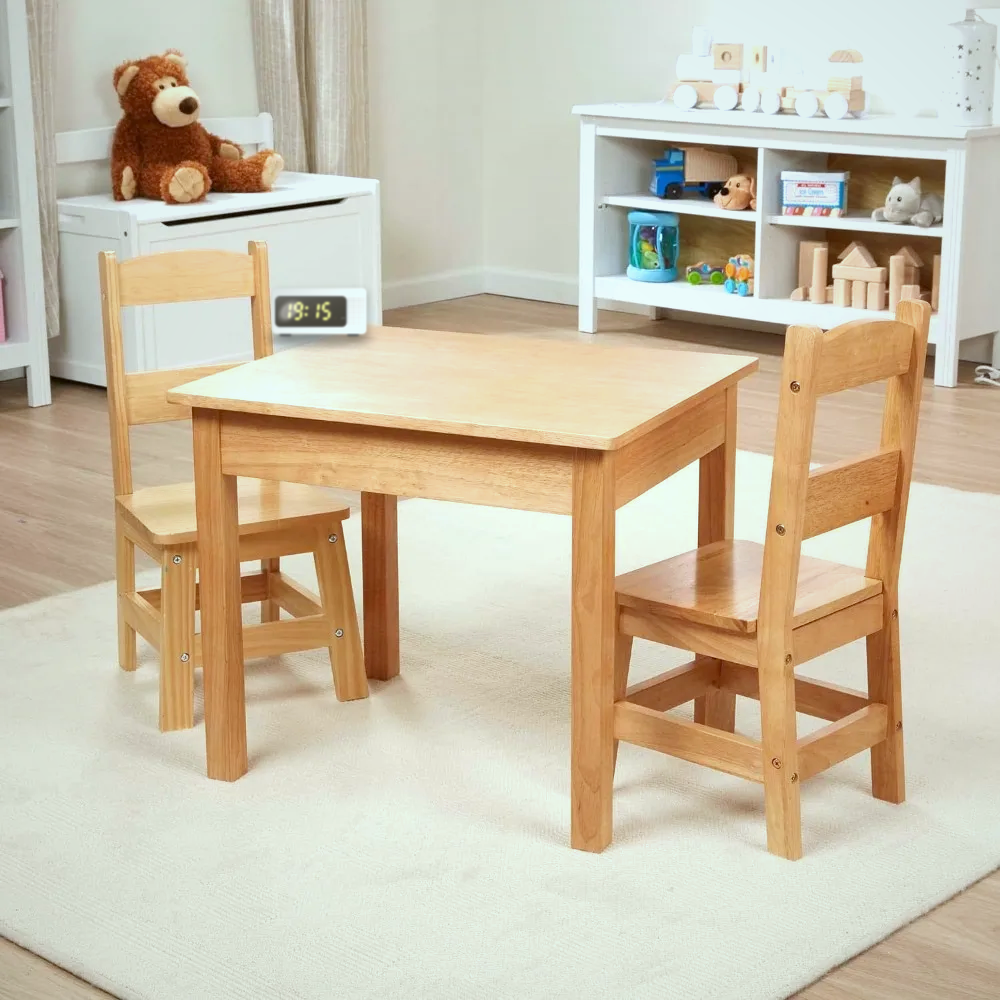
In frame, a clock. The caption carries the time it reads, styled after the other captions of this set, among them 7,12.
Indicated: 19,15
